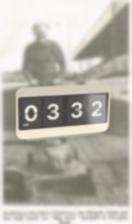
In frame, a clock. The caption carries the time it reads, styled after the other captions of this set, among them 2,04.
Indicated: 3,32
